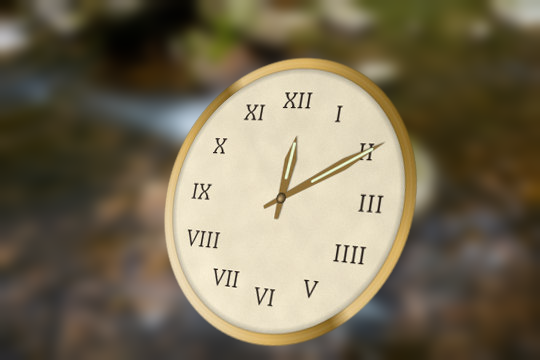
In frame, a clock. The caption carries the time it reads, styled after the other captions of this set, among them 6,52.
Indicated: 12,10
